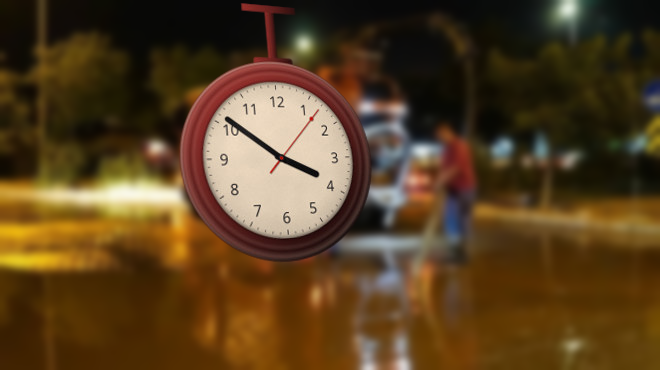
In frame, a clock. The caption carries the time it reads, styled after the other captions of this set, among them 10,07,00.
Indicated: 3,51,07
